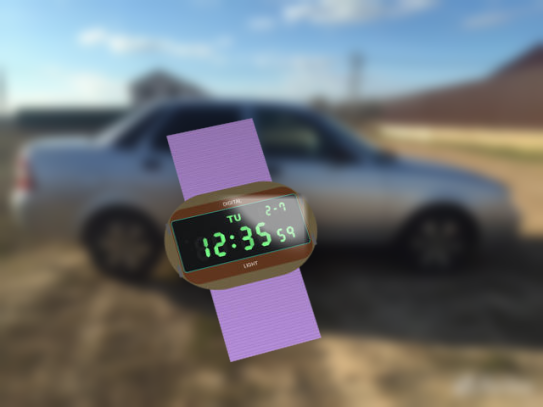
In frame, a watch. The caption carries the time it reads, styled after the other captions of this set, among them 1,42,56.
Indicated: 12,35,59
